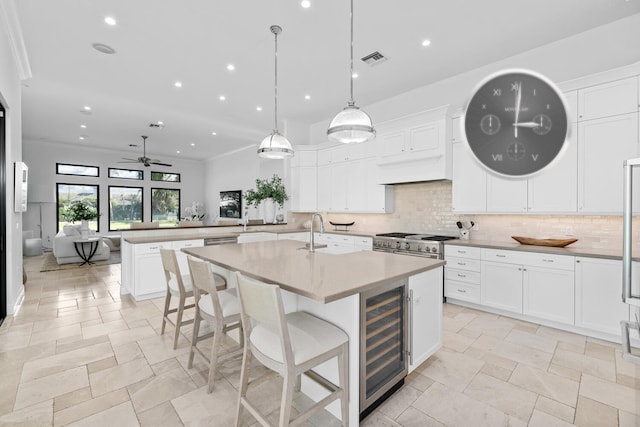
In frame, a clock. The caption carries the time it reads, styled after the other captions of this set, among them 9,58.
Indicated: 3,01
